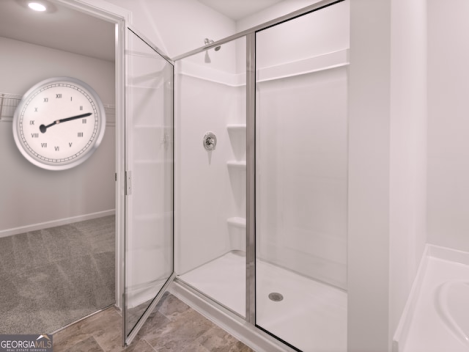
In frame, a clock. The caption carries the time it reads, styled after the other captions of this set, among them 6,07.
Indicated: 8,13
